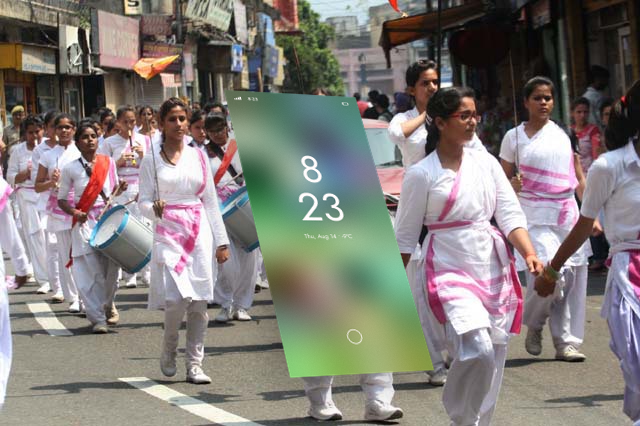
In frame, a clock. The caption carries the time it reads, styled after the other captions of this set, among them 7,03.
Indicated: 8,23
